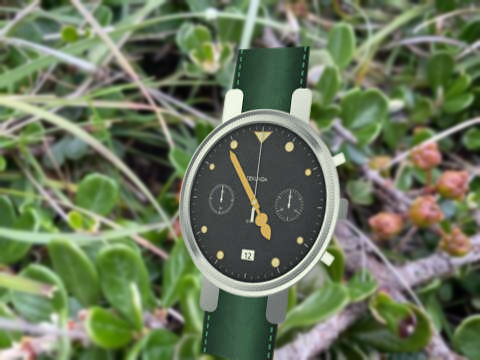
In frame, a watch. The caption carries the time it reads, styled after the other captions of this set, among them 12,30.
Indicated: 4,54
